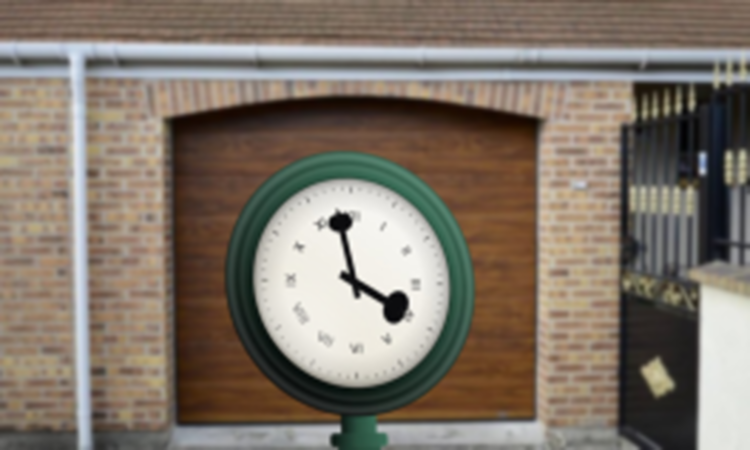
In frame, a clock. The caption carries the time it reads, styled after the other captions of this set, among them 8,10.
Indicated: 3,58
